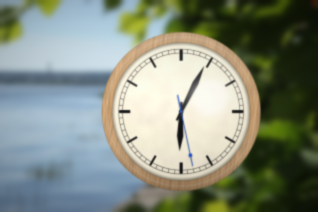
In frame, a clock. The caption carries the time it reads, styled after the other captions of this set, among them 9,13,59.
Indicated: 6,04,28
